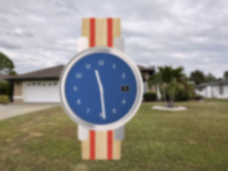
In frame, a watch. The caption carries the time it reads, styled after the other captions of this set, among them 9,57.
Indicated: 11,29
